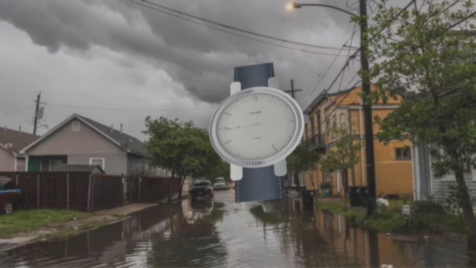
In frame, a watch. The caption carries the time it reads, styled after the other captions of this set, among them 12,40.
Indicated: 8,44
